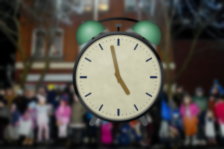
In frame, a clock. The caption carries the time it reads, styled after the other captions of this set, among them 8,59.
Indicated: 4,58
